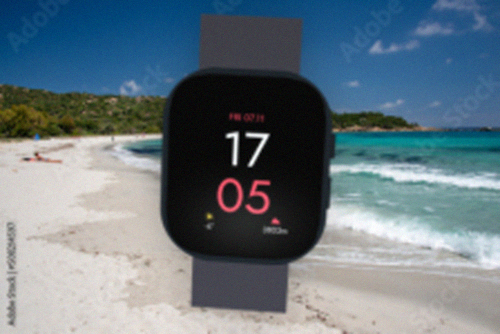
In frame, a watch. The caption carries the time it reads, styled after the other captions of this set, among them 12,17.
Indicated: 17,05
